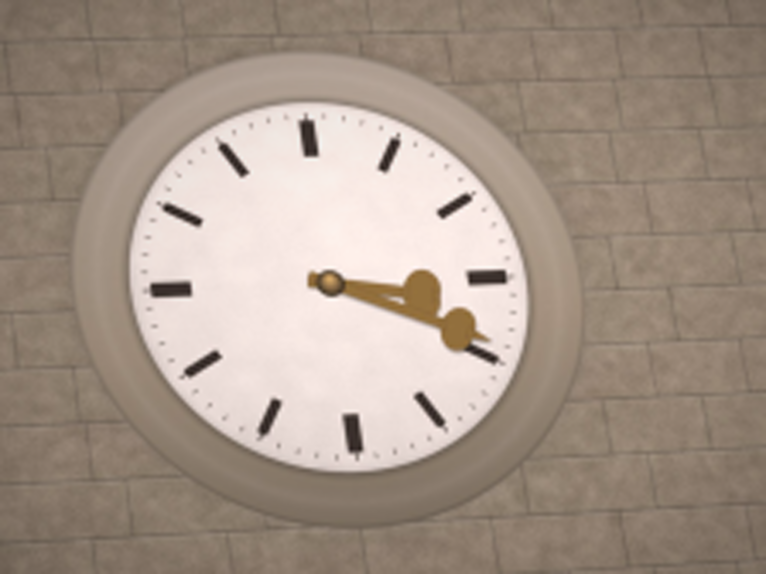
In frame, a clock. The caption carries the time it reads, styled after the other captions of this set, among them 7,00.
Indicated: 3,19
